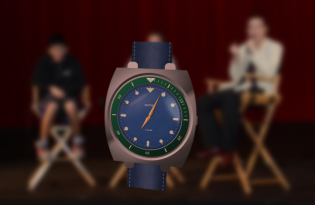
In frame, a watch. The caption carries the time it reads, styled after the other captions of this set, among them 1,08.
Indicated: 7,04
